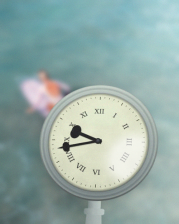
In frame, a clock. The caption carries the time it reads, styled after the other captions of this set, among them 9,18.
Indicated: 9,43
